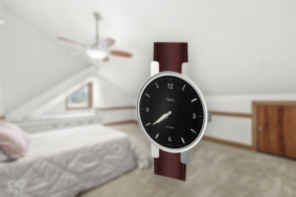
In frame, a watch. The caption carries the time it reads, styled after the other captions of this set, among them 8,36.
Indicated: 7,39
